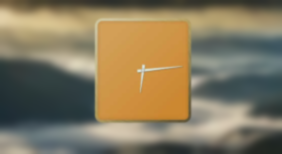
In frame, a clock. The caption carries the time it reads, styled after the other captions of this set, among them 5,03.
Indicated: 6,14
